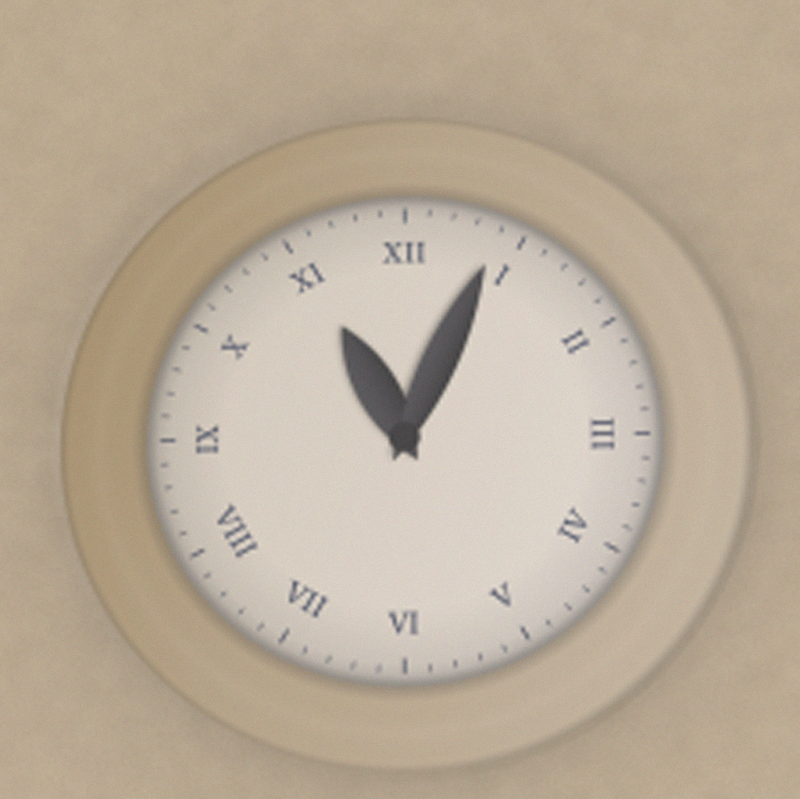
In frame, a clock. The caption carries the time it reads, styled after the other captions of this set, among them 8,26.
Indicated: 11,04
